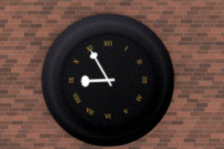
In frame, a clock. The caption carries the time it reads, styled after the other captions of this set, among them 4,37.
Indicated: 8,55
